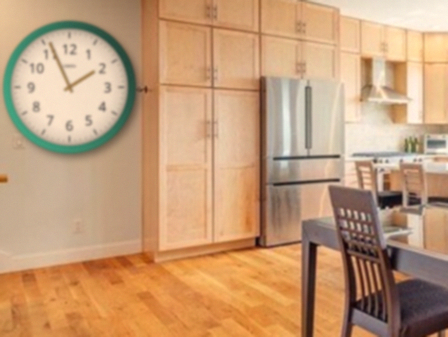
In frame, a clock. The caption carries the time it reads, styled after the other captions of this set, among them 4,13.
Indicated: 1,56
